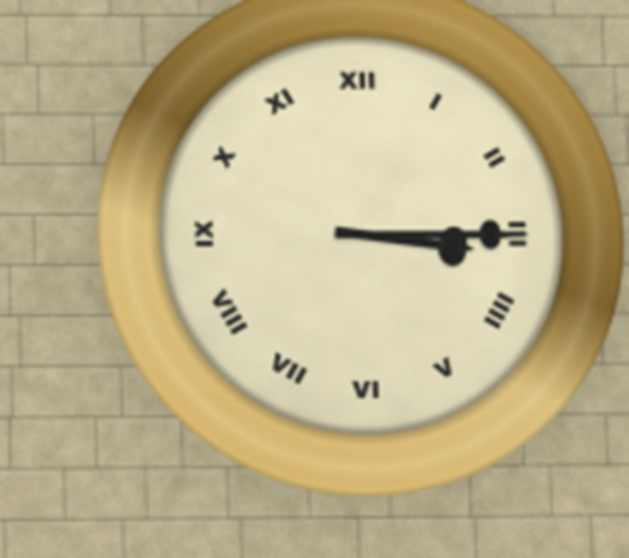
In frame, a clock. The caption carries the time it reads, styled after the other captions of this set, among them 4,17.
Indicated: 3,15
